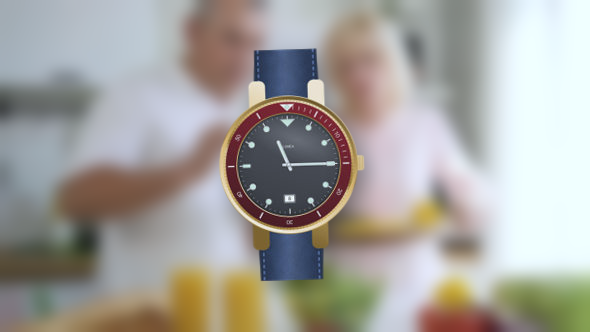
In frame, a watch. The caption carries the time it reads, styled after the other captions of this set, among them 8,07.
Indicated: 11,15
